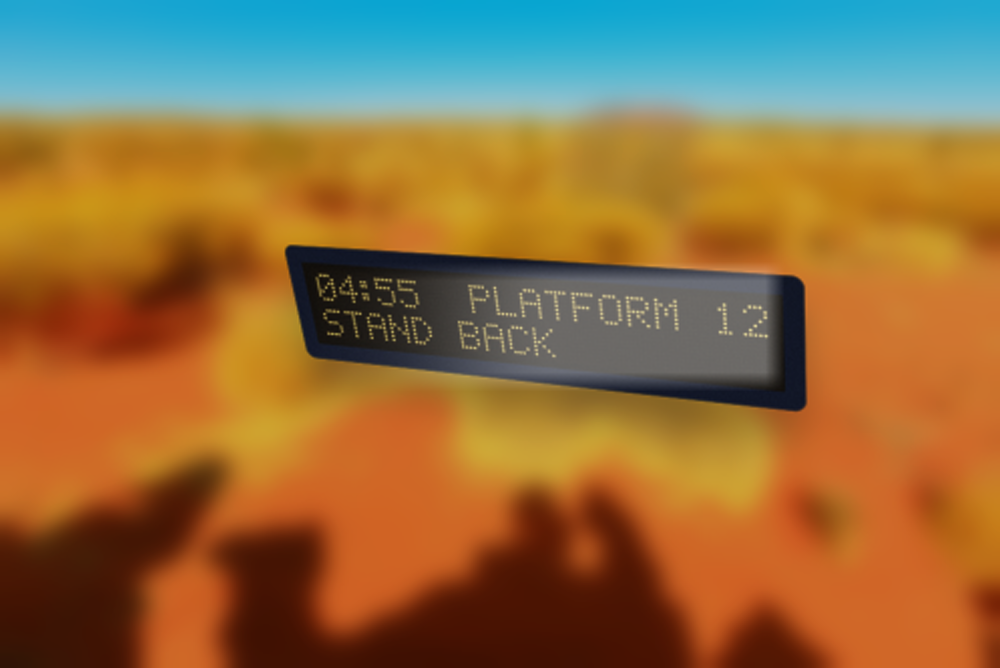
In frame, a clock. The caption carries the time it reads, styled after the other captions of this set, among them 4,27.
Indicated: 4,55
